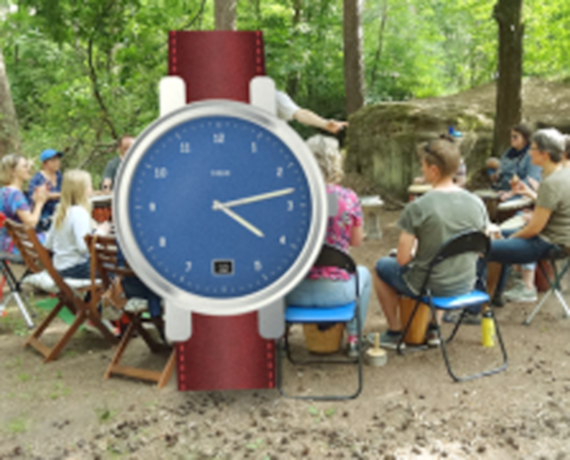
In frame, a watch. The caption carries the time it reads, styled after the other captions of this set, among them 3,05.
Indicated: 4,13
